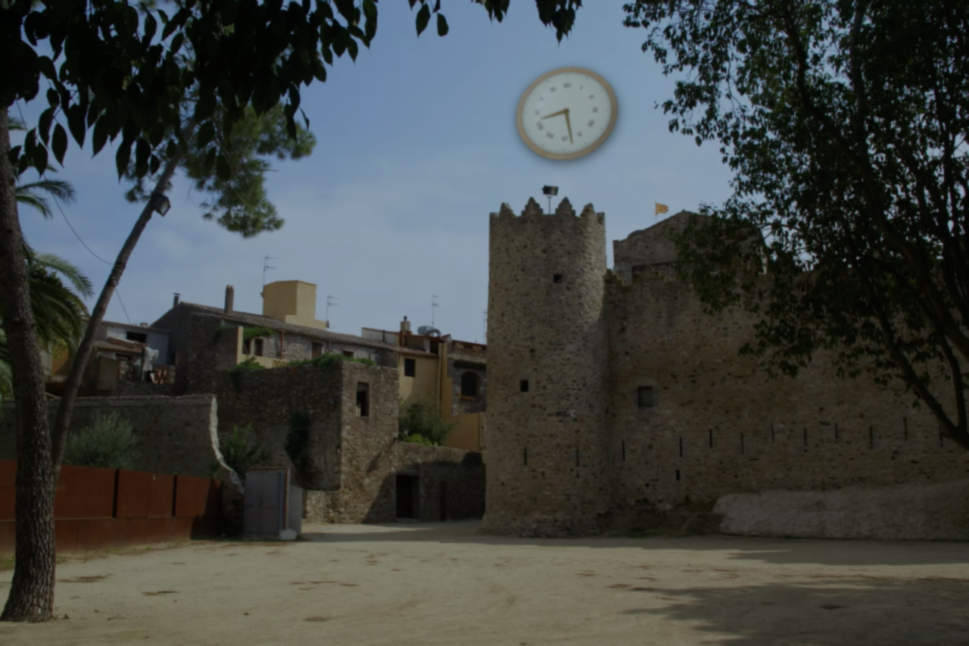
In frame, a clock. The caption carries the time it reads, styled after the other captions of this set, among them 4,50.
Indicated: 8,28
